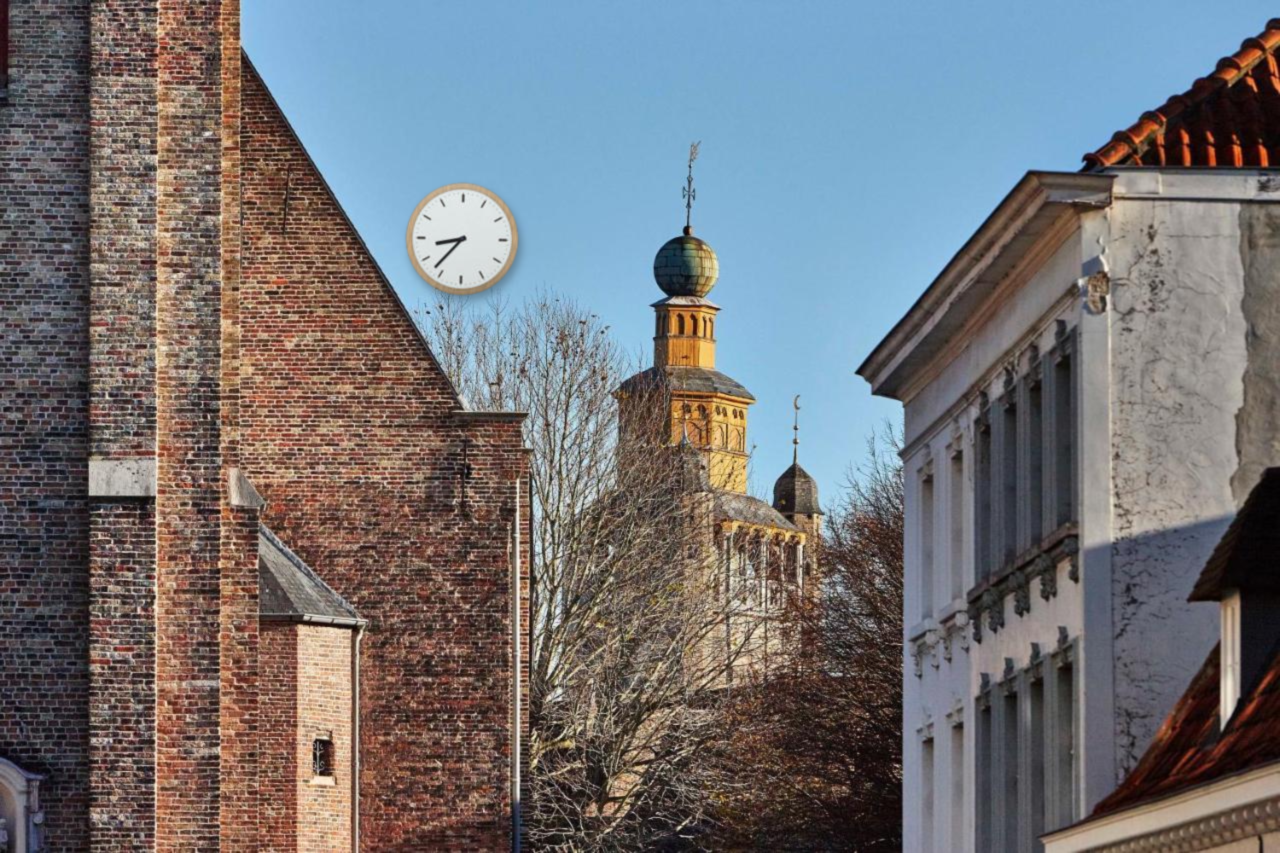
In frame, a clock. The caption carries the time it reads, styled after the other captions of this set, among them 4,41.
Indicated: 8,37
